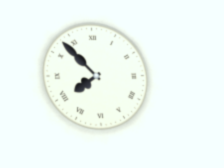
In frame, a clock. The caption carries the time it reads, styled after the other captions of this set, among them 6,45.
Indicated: 7,53
